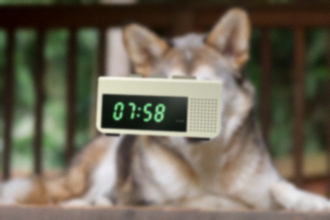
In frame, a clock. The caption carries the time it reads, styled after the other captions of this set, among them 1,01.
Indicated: 7,58
